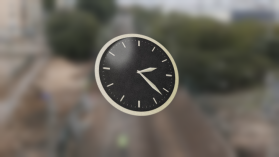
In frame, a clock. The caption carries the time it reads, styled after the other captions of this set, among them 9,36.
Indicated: 2,22
